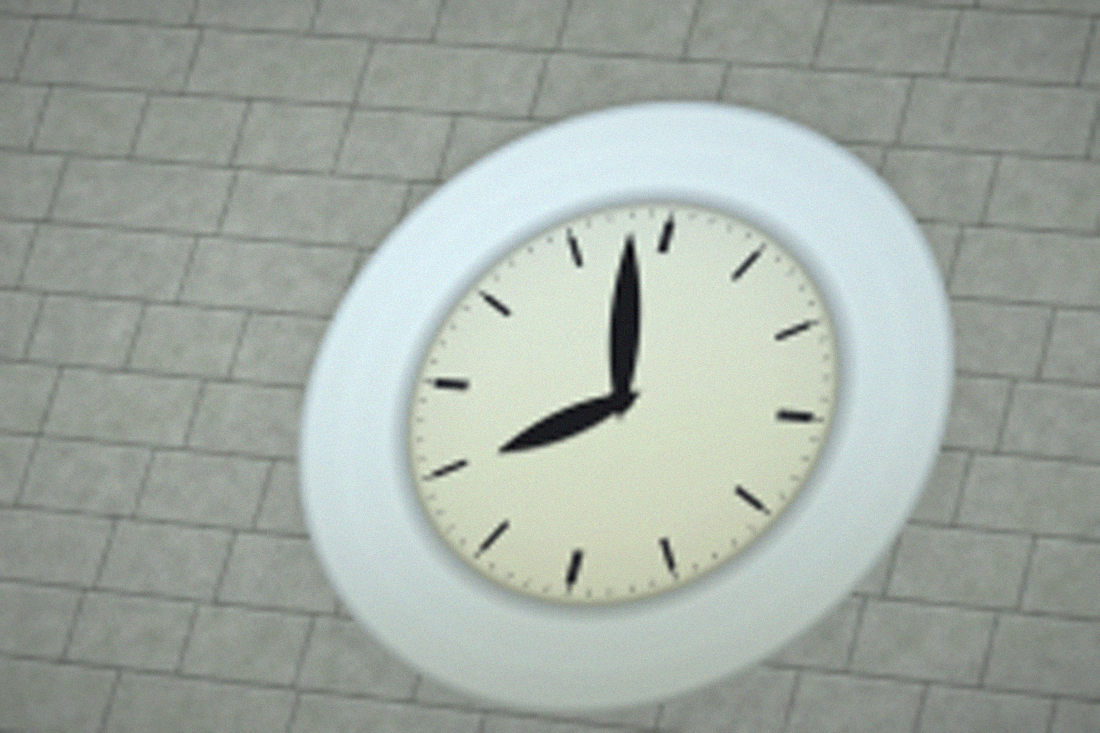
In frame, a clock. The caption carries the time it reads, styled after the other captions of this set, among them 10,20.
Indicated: 7,58
